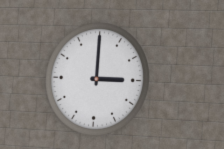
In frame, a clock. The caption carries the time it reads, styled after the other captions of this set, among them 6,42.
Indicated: 3,00
